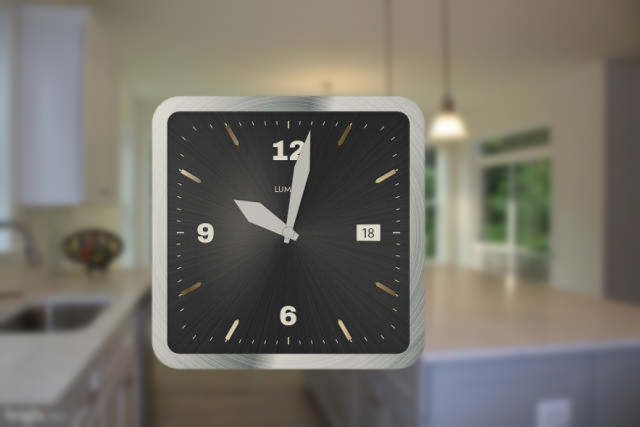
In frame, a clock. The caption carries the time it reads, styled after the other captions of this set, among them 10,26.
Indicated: 10,02
